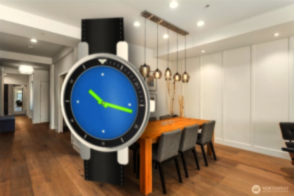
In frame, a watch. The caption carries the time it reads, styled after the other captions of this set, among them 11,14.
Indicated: 10,17
